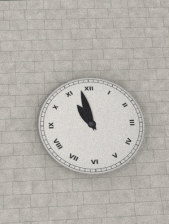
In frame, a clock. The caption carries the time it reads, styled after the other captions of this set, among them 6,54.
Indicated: 10,58
